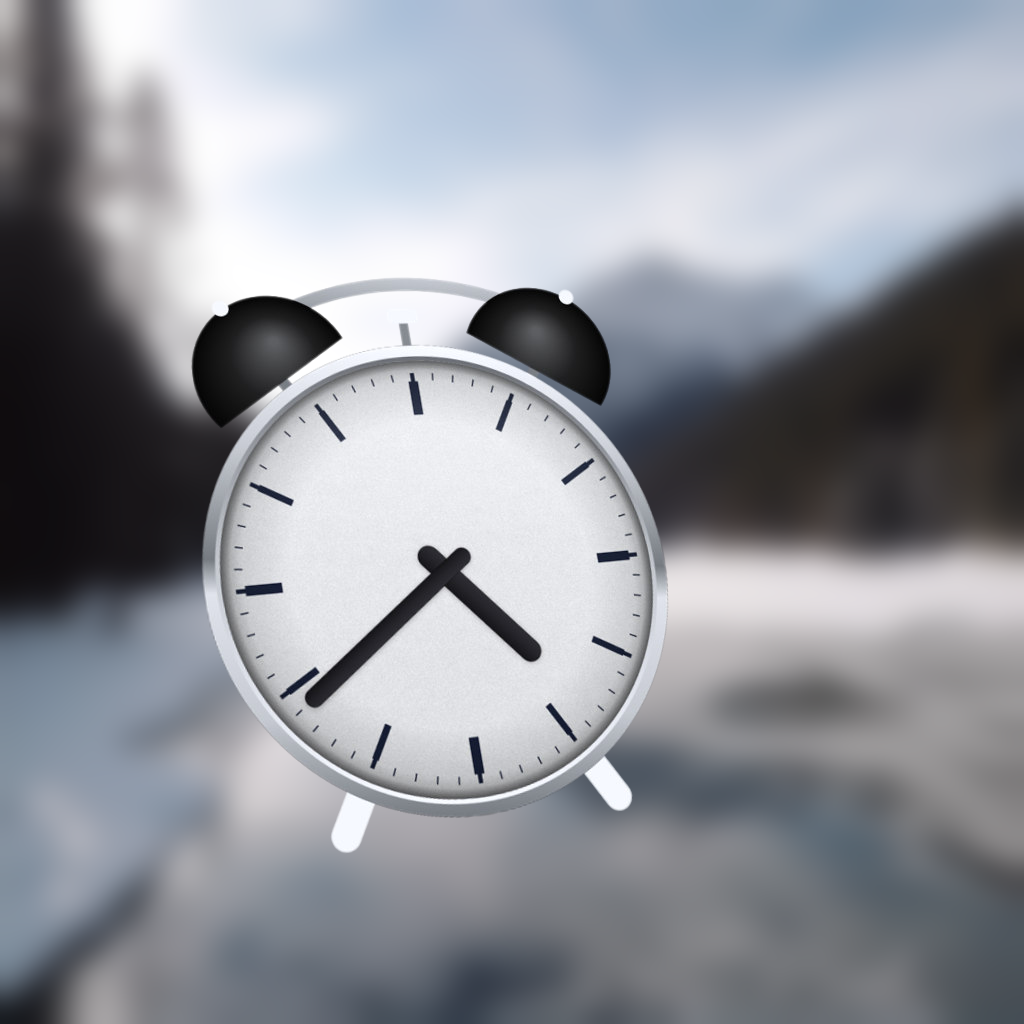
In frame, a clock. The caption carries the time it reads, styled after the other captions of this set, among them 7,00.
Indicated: 4,39
